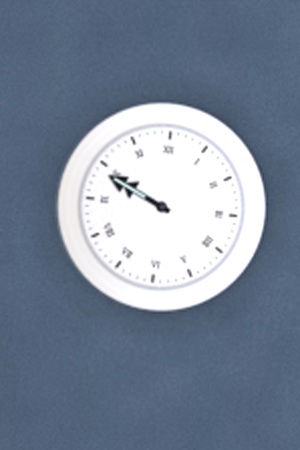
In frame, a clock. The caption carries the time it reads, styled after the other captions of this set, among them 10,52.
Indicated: 9,49
